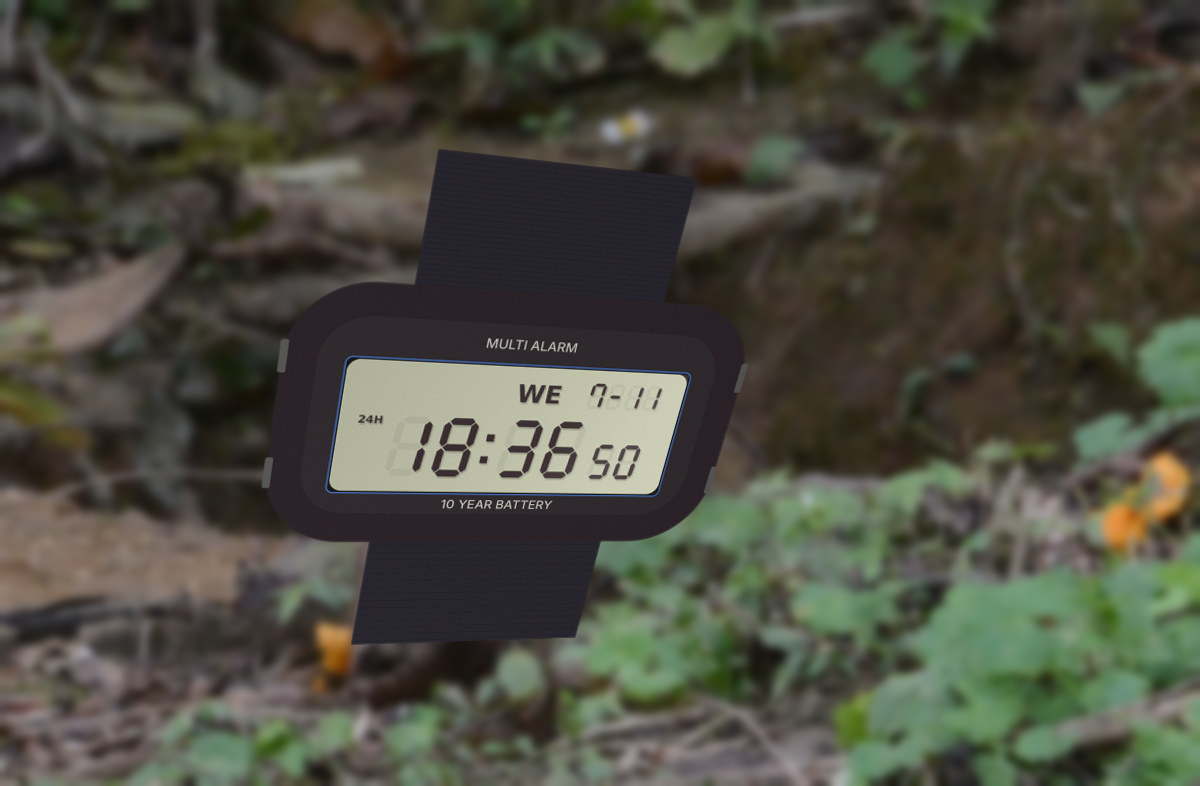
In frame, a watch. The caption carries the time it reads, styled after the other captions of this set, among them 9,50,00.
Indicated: 18,36,50
